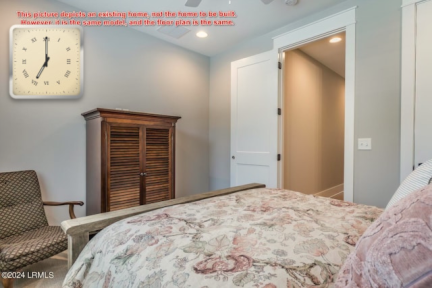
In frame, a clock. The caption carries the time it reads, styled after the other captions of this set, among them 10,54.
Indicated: 7,00
